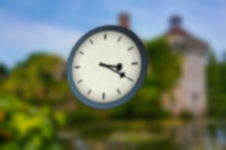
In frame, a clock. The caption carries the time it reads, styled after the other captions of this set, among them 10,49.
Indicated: 3,20
